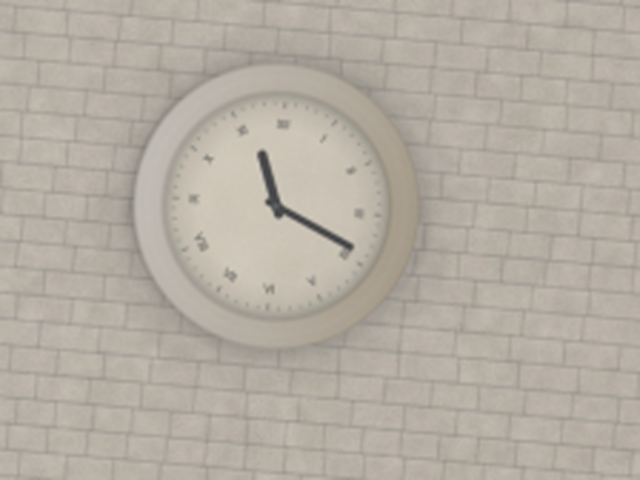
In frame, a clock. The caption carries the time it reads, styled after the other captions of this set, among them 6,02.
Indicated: 11,19
